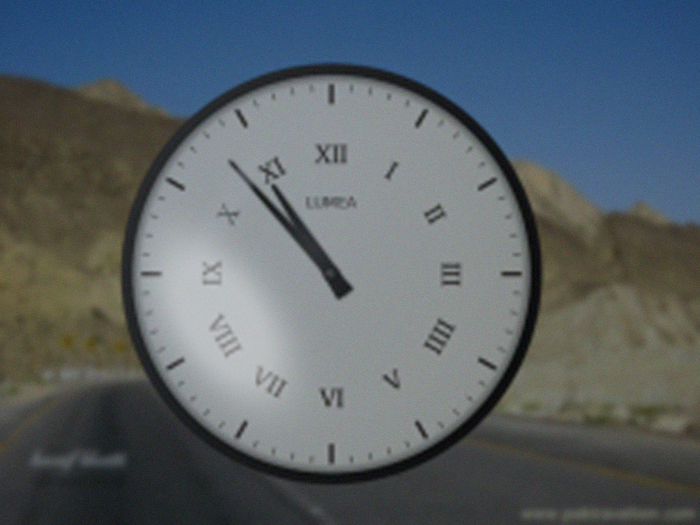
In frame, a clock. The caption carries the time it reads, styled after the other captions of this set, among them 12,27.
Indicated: 10,53
